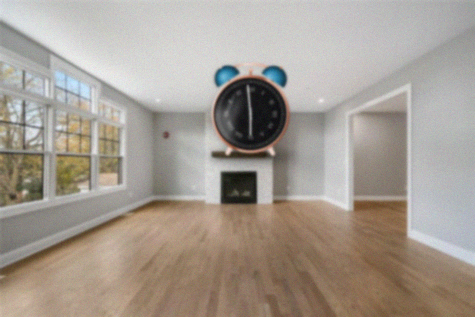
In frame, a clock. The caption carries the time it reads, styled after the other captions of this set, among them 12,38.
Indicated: 5,59
